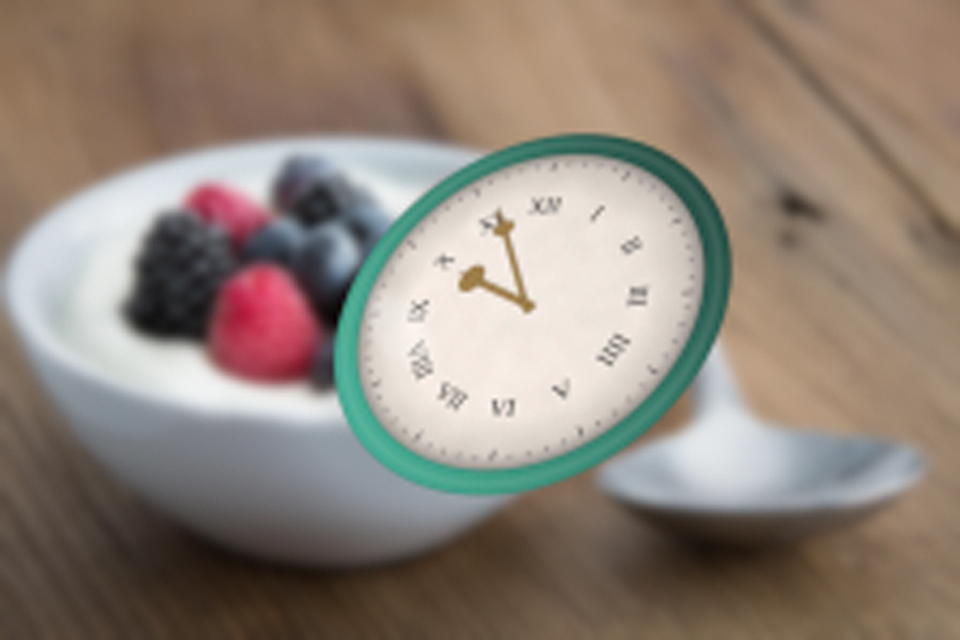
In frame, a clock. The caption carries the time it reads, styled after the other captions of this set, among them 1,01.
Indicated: 9,56
